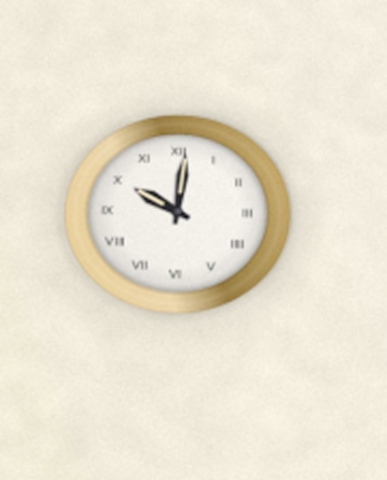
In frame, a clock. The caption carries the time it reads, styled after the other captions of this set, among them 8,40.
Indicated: 10,01
